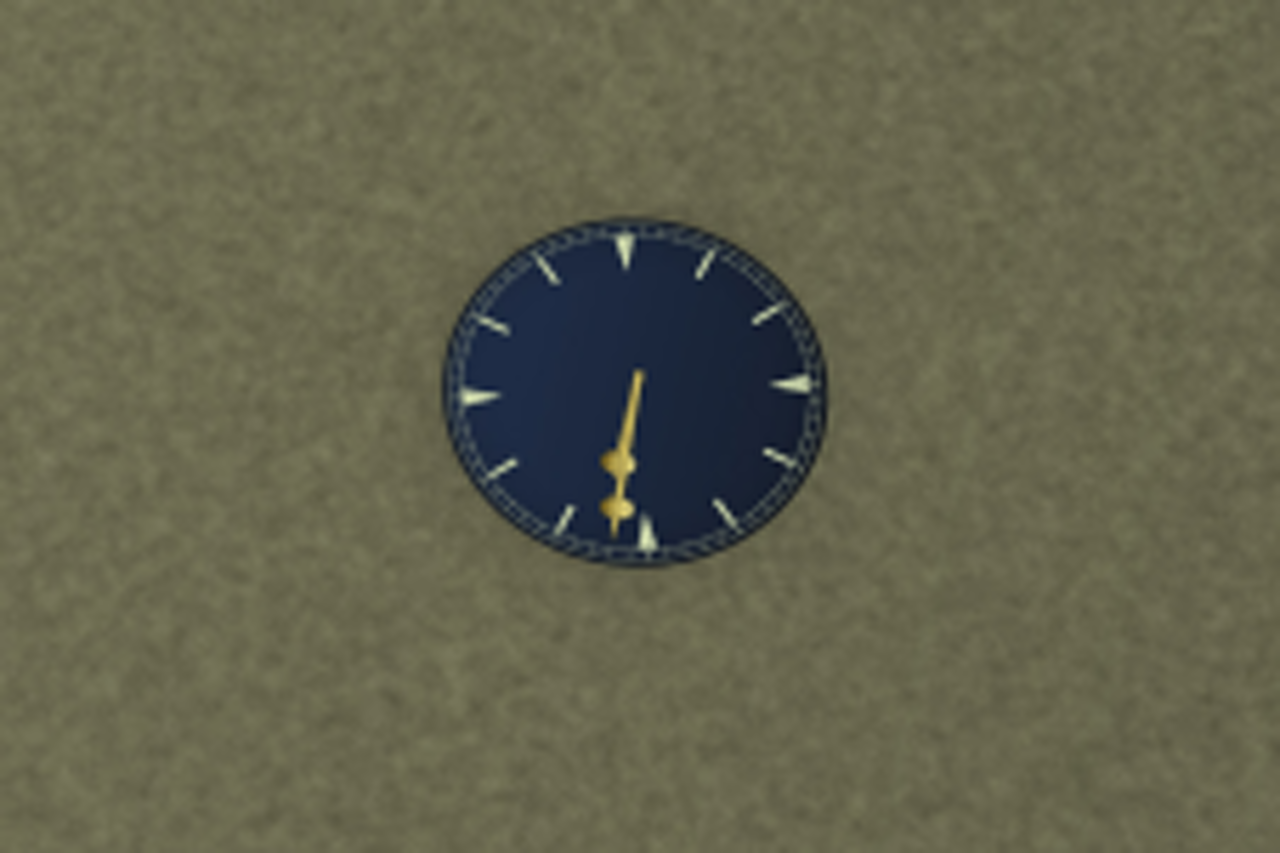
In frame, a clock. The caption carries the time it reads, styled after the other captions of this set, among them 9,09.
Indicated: 6,32
